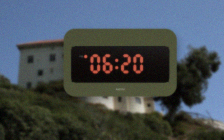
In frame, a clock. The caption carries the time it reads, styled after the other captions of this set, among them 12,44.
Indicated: 6,20
